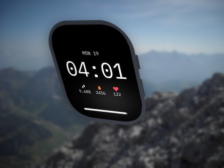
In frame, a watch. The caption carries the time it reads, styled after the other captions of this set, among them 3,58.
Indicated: 4,01
